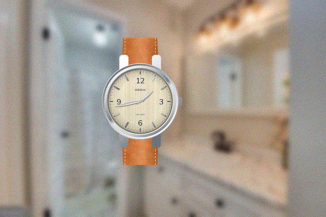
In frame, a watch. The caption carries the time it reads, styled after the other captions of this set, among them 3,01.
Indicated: 1,43
